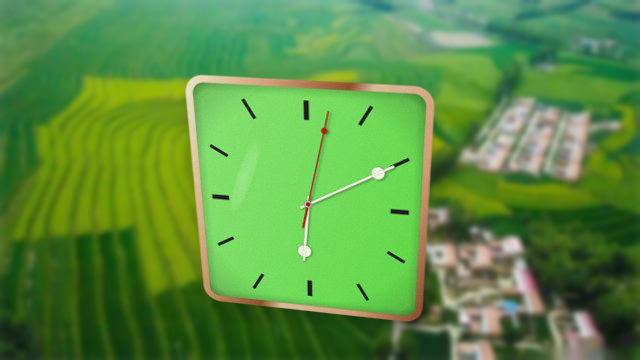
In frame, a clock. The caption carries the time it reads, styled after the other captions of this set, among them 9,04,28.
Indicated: 6,10,02
